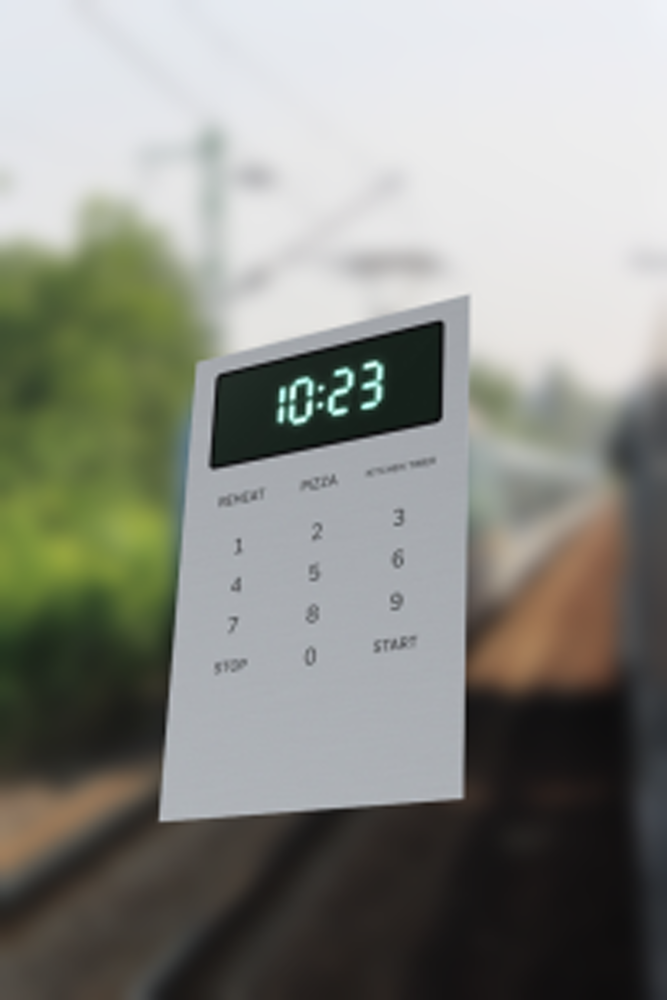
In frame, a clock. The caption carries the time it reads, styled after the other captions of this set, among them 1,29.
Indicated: 10,23
